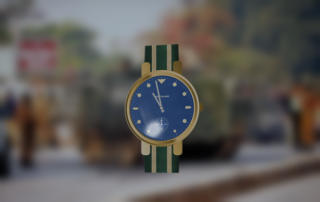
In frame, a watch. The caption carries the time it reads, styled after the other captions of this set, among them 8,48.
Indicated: 10,58
